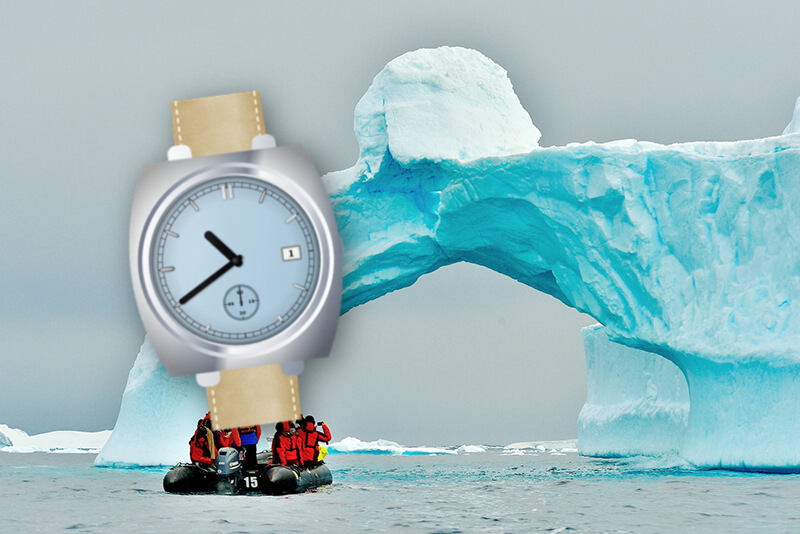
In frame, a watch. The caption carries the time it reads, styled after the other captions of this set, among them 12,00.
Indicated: 10,40
